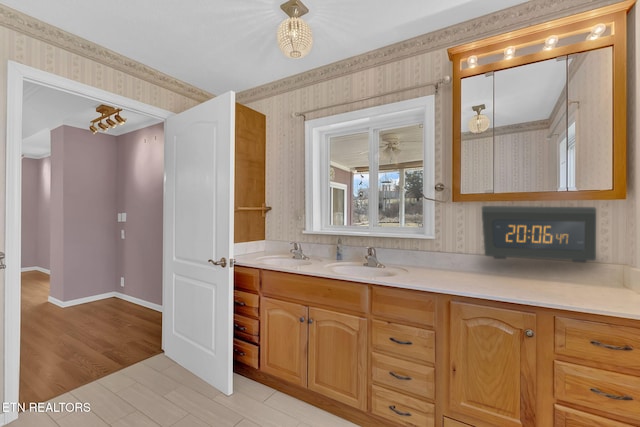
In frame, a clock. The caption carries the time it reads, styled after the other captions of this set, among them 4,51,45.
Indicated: 20,06,47
